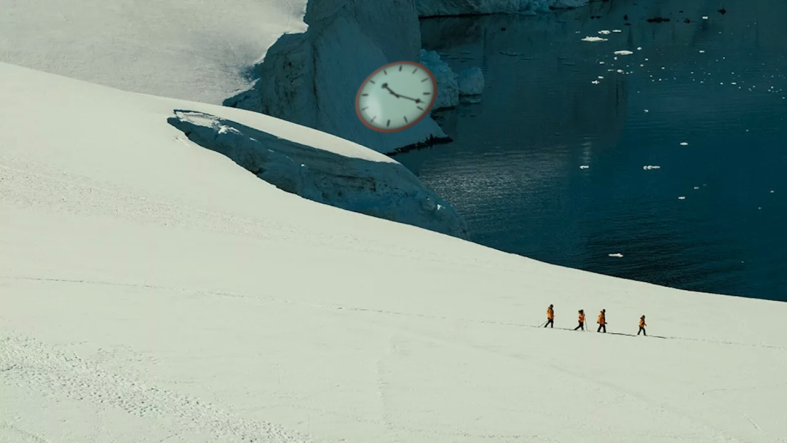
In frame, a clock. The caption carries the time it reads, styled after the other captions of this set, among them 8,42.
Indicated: 10,18
